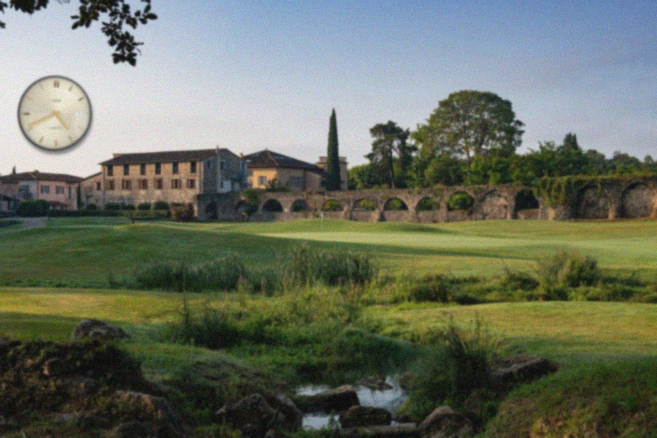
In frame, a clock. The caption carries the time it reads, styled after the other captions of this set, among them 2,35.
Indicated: 4,41
